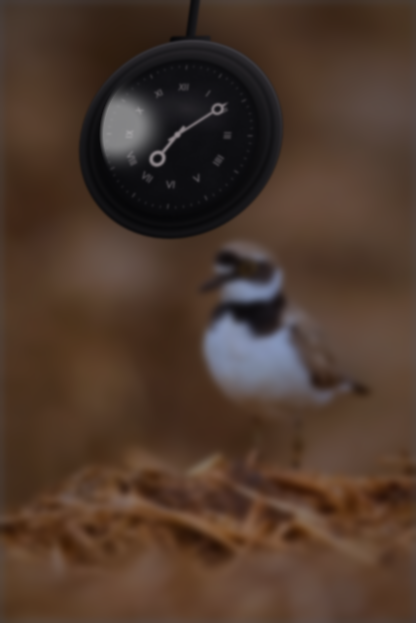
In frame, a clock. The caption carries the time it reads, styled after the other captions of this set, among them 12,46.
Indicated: 7,09
